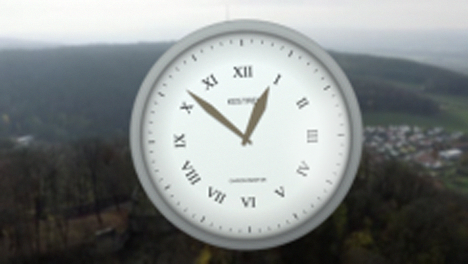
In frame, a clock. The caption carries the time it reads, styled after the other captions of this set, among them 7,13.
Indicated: 12,52
